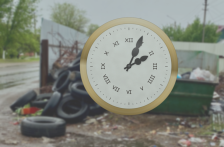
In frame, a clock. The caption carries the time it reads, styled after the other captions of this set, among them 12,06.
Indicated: 2,04
